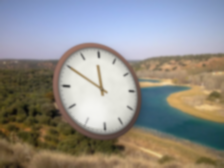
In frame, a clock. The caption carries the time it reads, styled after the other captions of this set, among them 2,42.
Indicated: 11,50
